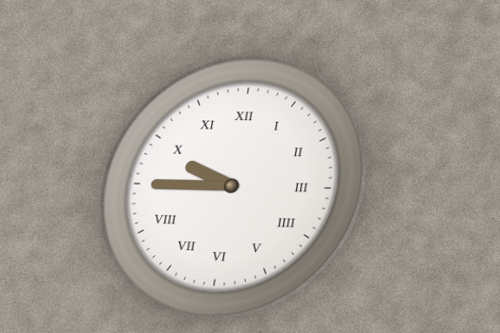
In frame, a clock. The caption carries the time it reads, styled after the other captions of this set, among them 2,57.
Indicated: 9,45
